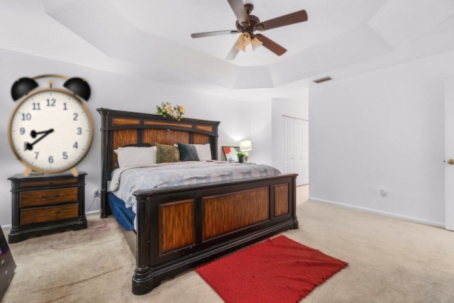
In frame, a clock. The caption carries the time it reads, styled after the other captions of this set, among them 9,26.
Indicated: 8,39
